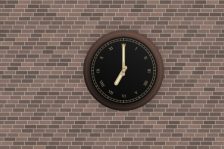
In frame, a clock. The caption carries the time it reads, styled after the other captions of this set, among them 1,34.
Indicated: 7,00
